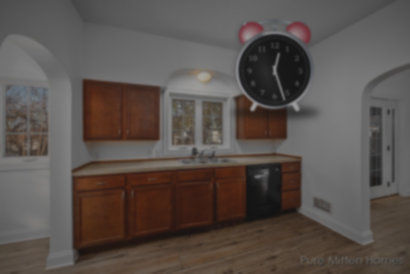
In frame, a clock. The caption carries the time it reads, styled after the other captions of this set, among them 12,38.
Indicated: 12,27
